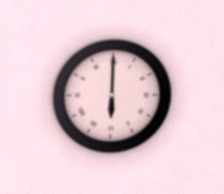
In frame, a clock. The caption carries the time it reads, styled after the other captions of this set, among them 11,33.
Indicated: 6,00
